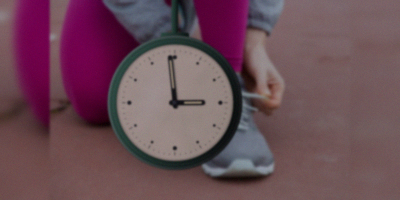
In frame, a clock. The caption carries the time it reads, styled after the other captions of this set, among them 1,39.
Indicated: 2,59
